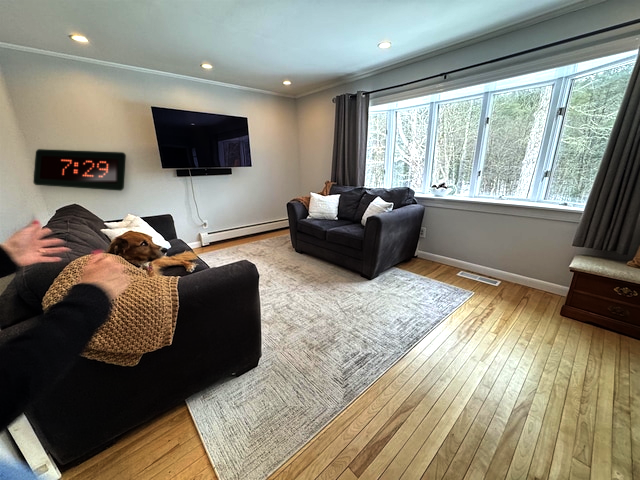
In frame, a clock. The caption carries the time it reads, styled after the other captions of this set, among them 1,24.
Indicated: 7,29
